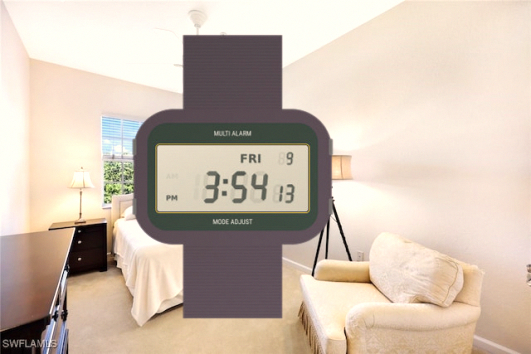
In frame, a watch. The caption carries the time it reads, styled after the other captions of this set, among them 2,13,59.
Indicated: 3,54,13
